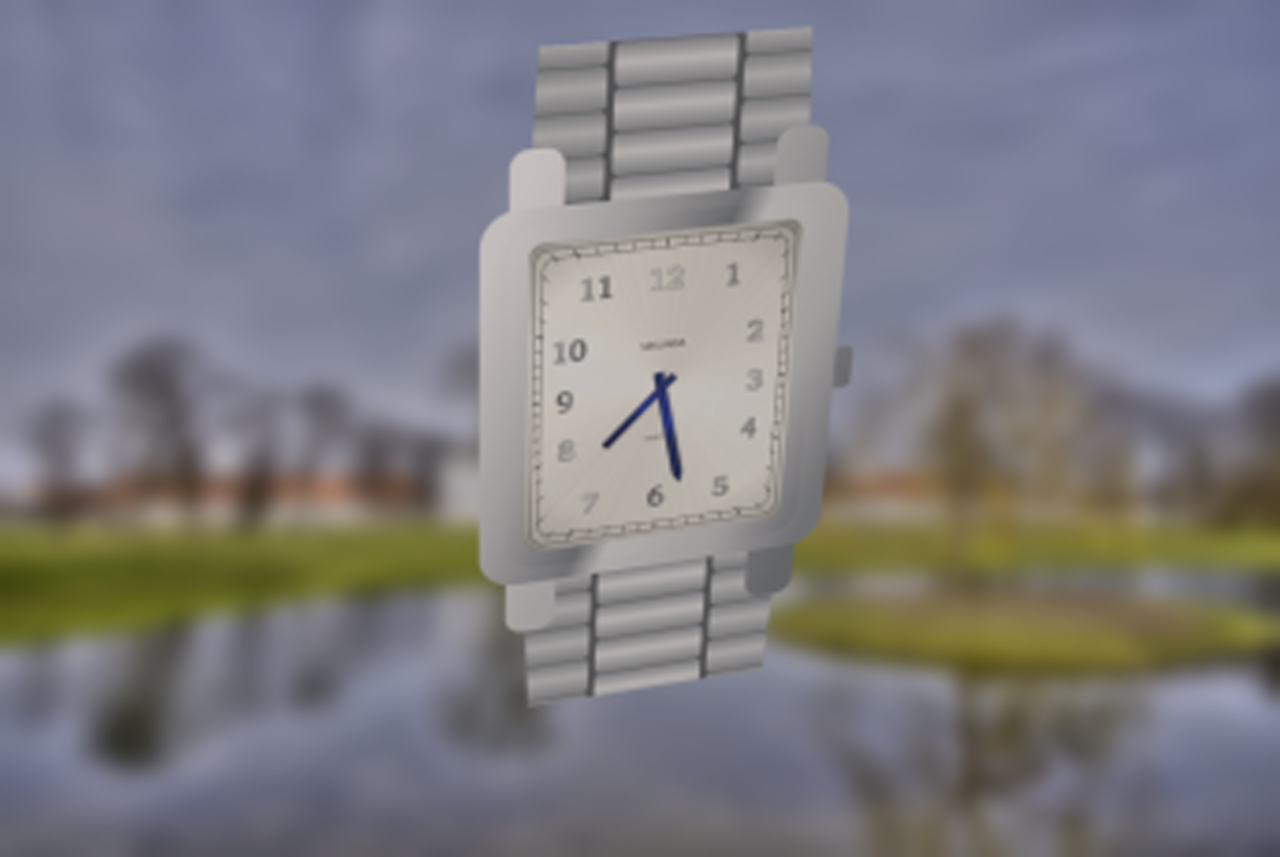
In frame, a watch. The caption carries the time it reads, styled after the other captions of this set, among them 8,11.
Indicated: 7,28
